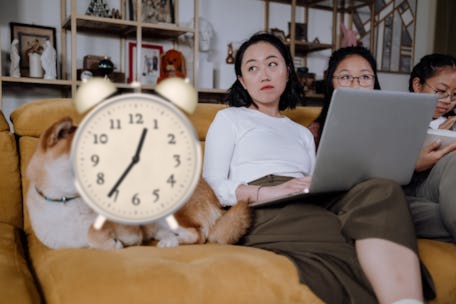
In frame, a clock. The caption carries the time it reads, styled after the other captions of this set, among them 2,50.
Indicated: 12,36
